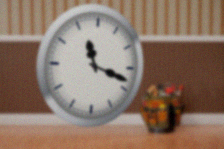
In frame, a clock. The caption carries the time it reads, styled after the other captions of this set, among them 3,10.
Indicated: 11,18
